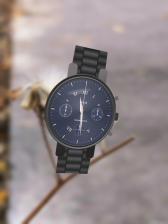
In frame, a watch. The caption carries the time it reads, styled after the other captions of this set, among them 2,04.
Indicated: 11,29
